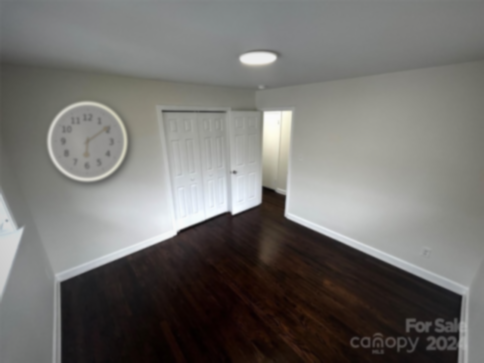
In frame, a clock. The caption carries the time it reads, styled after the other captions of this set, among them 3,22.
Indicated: 6,09
